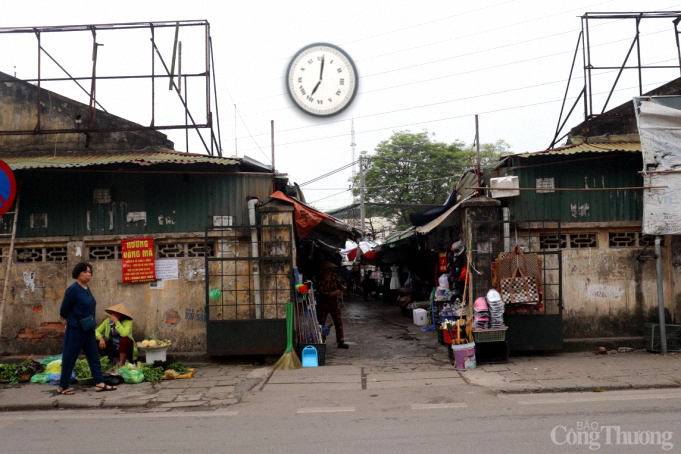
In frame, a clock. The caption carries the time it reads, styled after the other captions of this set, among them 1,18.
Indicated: 7,01
